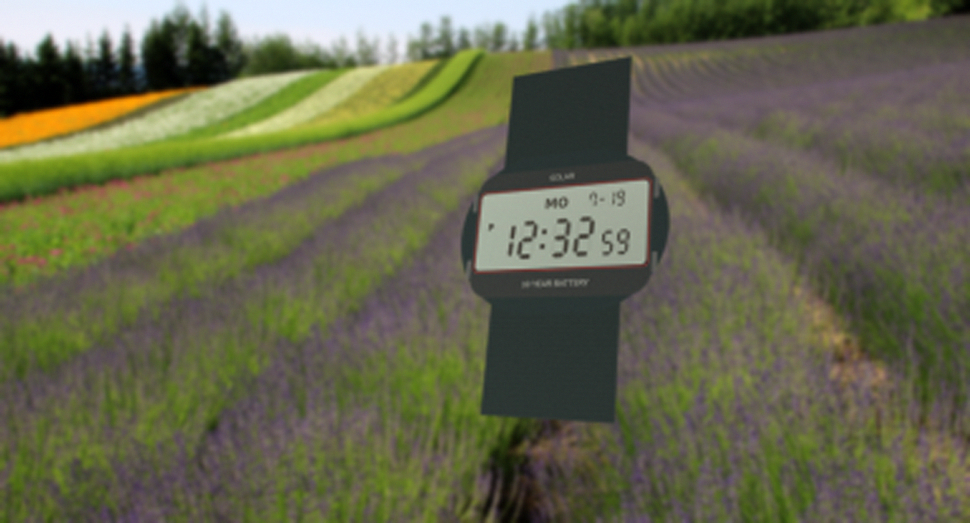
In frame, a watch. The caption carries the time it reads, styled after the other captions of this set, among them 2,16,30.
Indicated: 12,32,59
